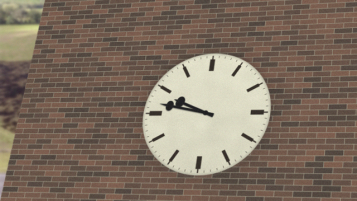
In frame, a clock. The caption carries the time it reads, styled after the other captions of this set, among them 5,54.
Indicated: 9,47
